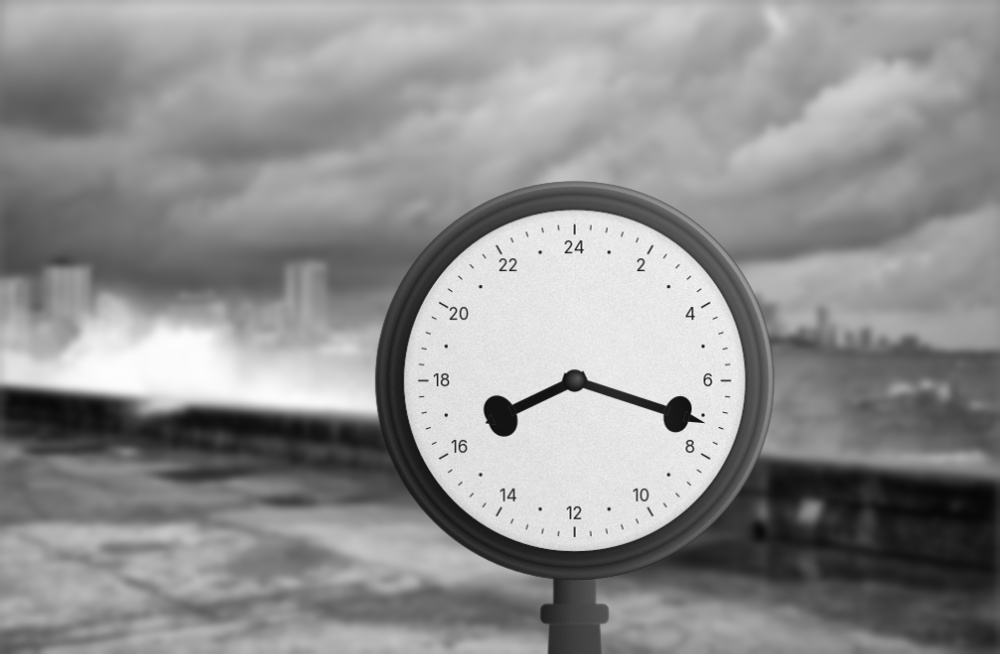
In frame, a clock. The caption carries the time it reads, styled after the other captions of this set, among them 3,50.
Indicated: 16,18
